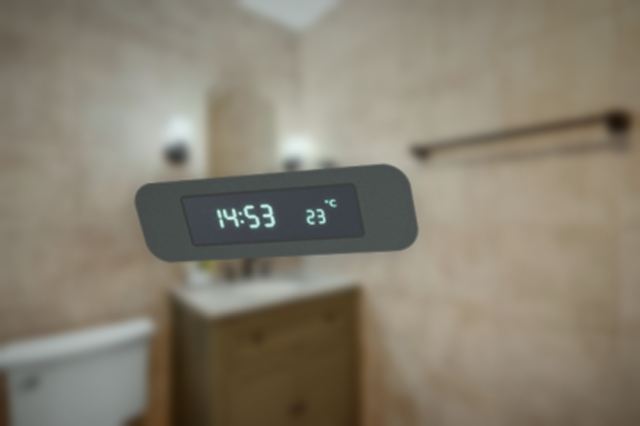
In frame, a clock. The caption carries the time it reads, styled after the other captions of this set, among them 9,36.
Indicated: 14,53
